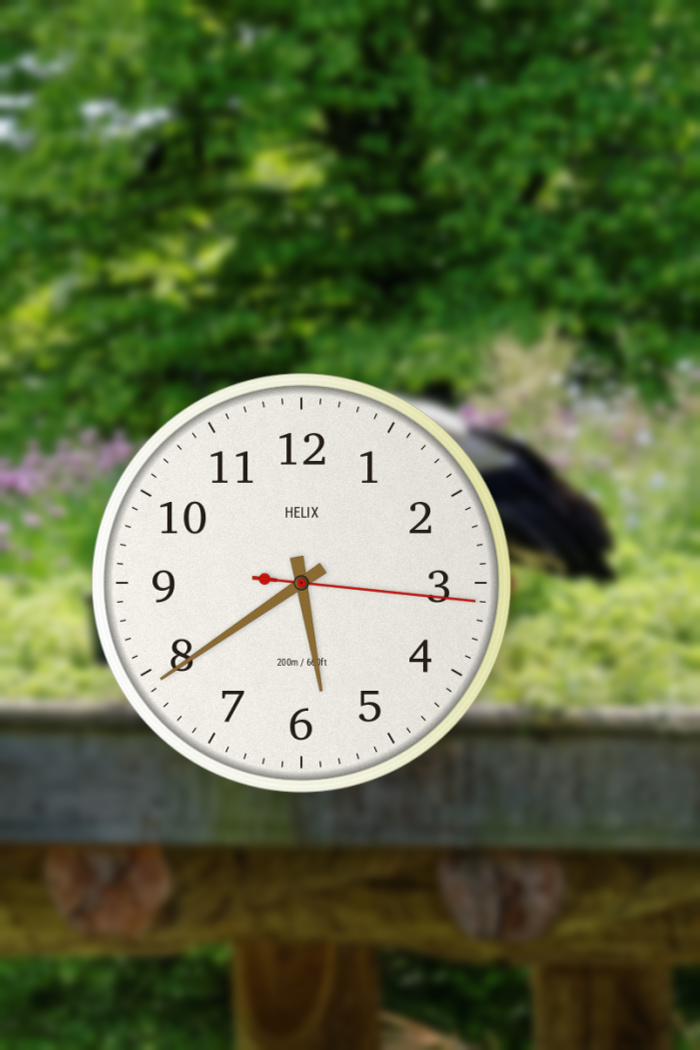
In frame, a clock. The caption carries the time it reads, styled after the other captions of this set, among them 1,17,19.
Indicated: 5,39,16
